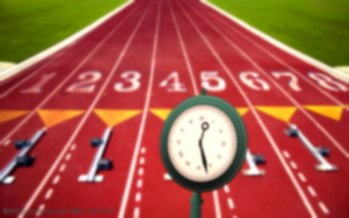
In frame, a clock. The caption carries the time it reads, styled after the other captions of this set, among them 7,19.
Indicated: 12,27
